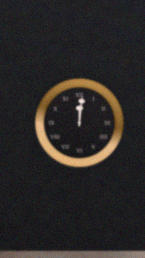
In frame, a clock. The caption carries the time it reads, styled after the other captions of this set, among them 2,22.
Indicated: 12,01
